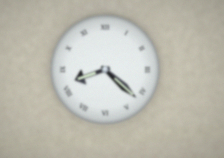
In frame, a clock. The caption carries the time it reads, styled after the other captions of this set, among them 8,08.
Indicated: 8,22
